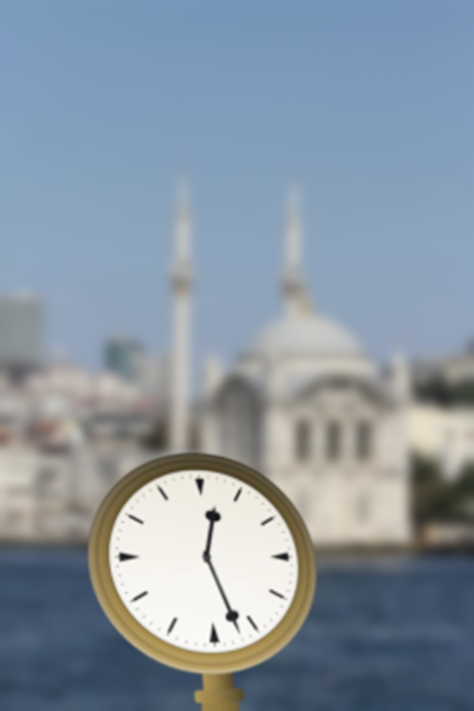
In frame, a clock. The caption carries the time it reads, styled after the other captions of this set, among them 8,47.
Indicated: 12,27
